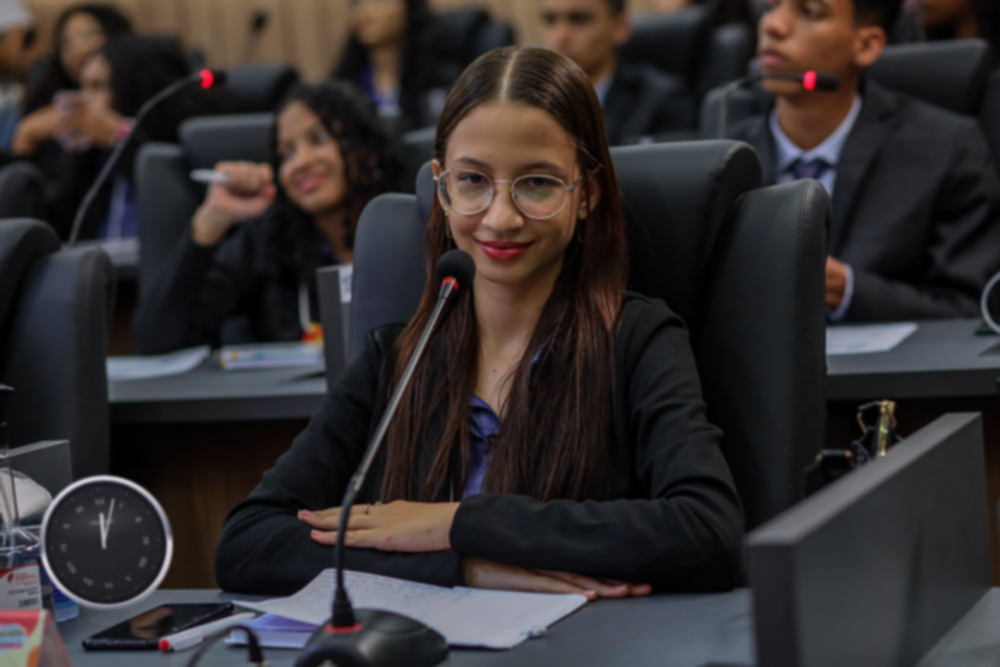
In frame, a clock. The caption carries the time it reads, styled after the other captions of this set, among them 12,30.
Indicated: 12,03
